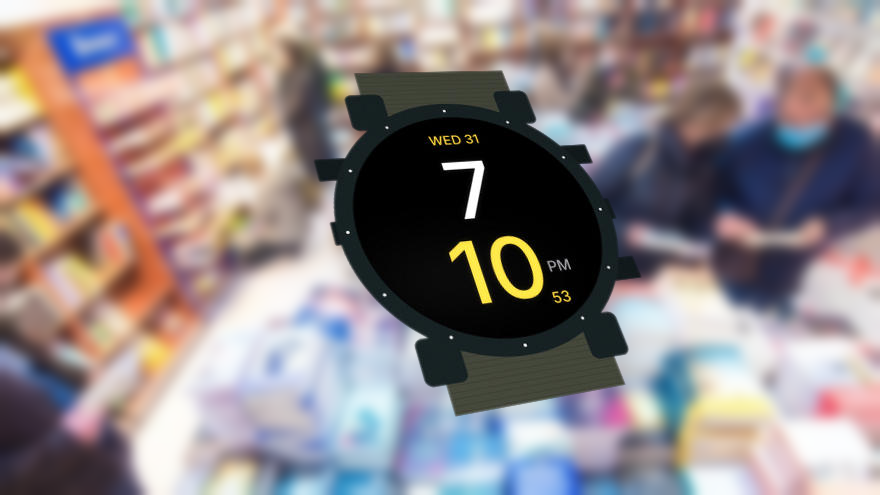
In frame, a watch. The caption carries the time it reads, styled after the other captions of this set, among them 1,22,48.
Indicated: 7,10,53
